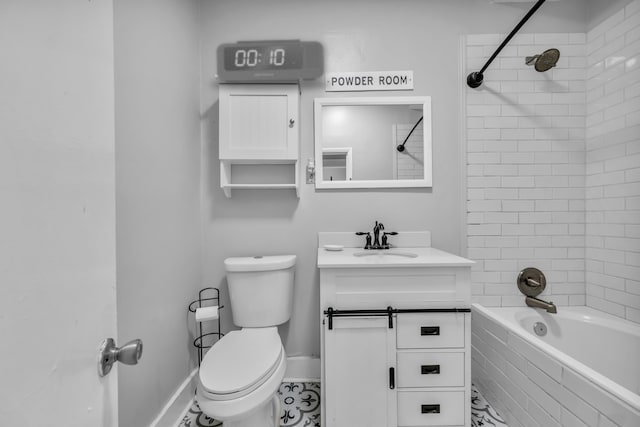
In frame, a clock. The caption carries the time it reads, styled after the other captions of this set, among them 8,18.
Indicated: 0,10
